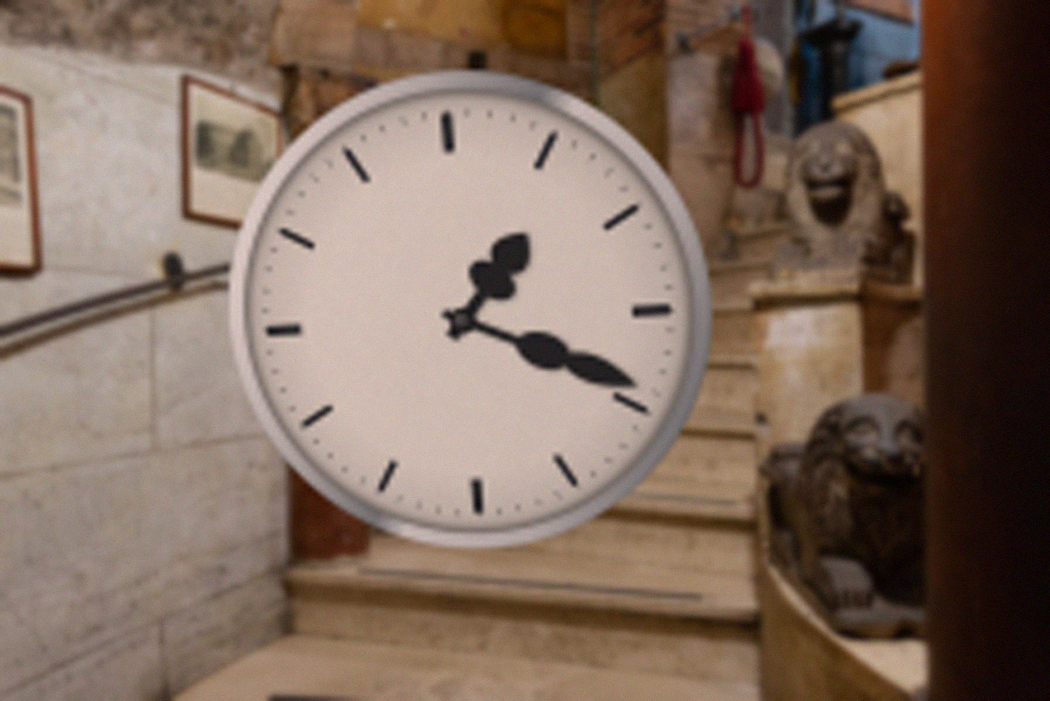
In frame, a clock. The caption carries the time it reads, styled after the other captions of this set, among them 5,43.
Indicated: 1,19
